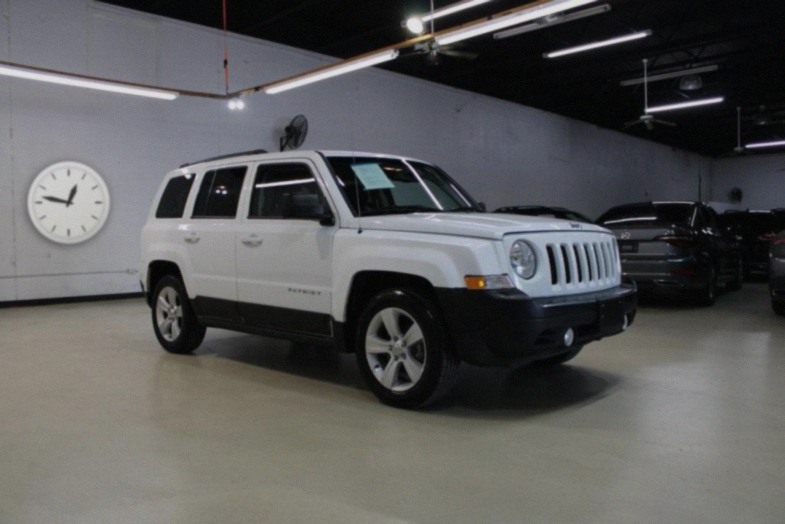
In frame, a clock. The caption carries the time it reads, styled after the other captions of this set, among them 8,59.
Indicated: 12,47
